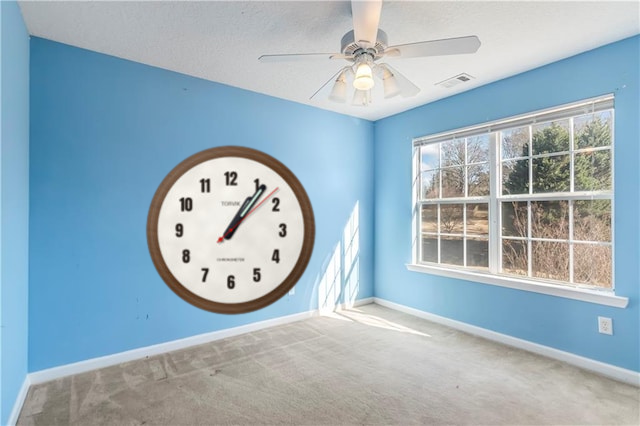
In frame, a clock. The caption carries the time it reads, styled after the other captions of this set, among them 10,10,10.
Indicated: 1,06,08
